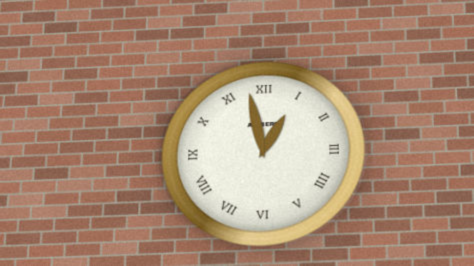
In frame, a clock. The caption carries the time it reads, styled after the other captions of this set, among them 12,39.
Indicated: 12,58
